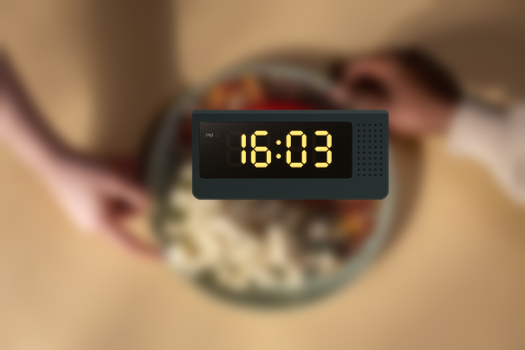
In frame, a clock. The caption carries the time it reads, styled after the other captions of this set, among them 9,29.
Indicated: 16,03
